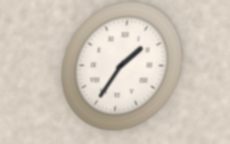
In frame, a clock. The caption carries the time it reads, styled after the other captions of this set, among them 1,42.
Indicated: 1,35
